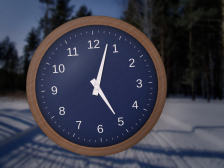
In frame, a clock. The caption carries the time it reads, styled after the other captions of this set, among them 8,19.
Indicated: 5,03
